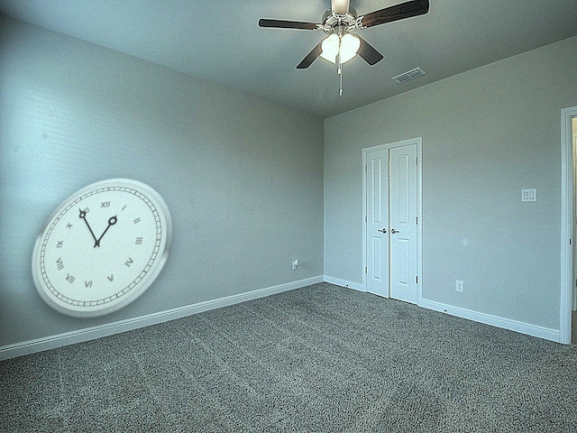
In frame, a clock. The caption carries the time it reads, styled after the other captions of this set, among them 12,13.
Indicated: 12,54
